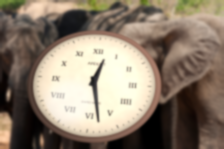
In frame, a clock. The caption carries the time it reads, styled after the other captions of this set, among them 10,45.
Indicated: 12,28
